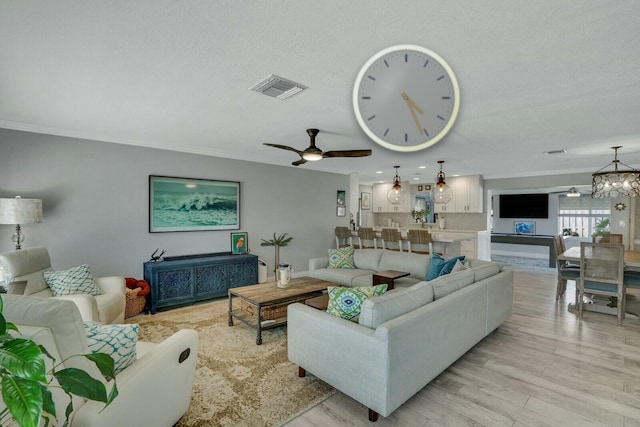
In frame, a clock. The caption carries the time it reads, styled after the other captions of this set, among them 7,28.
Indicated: 4,26
